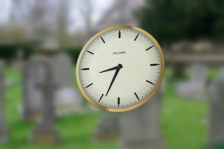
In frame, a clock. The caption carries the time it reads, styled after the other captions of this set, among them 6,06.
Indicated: 8,34
